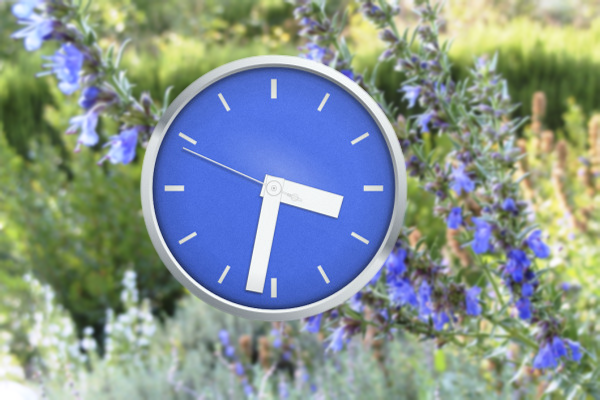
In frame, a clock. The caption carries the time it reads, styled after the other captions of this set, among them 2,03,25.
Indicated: 3,31,49
